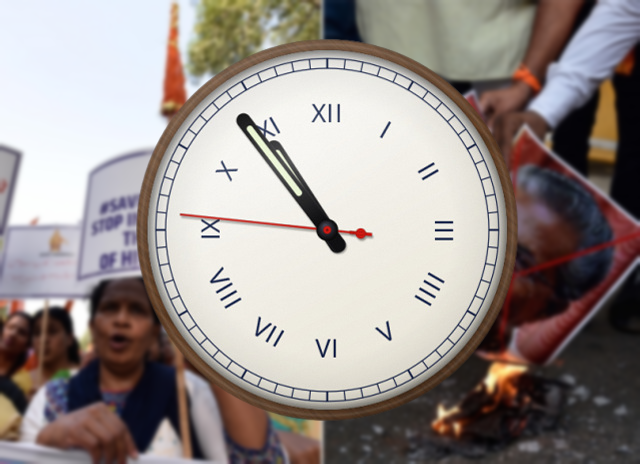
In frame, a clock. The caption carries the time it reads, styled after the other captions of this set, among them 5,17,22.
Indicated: 10,53,46
